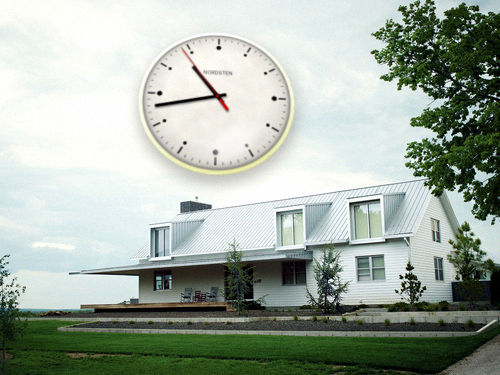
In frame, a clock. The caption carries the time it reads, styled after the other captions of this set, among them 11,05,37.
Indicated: 10,42,54
